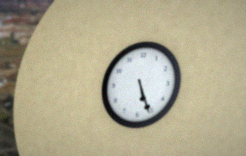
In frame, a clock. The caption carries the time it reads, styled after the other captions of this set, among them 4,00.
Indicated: 5,26
